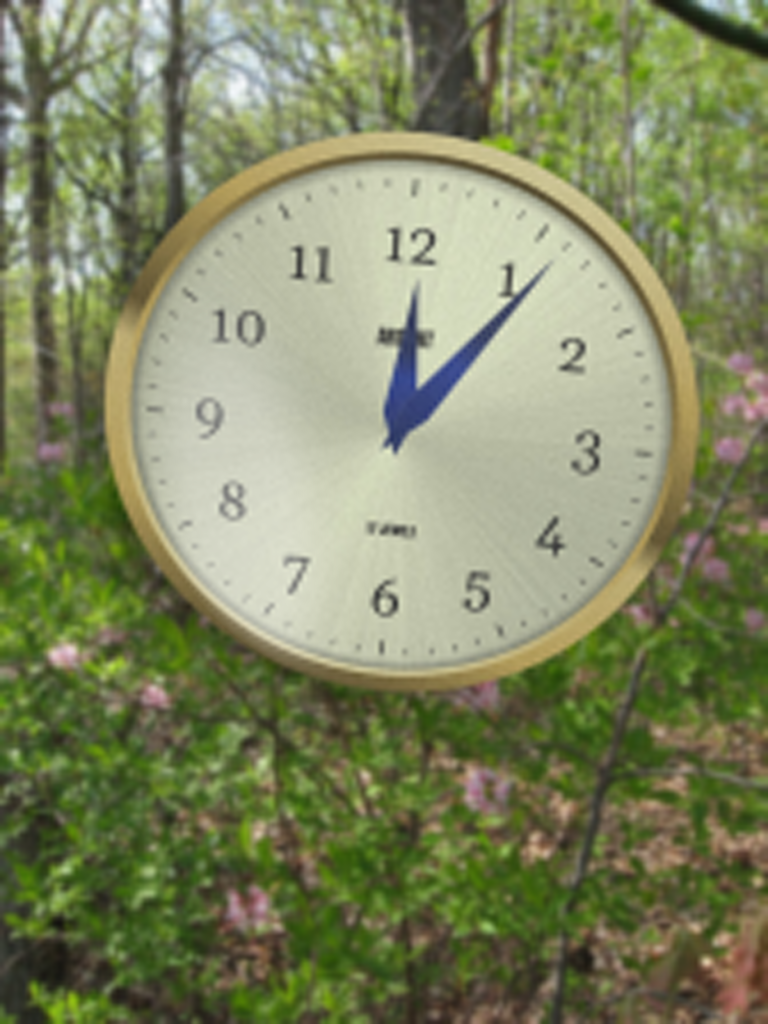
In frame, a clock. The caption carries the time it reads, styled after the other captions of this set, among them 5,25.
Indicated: 12,06
